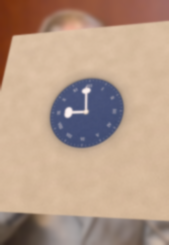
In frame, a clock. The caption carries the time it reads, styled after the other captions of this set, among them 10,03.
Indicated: 8,59
